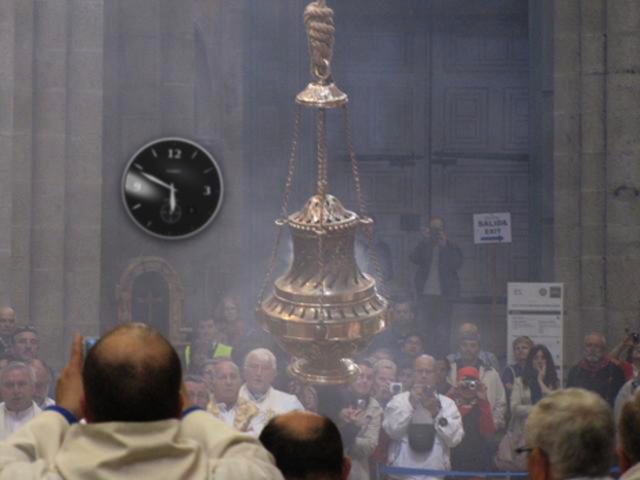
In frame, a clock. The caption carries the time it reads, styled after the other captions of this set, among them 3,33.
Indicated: 5,49
